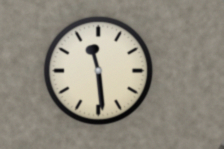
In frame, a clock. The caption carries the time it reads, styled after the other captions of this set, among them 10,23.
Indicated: 11,29
